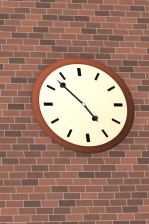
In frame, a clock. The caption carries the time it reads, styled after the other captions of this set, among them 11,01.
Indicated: 4,53
